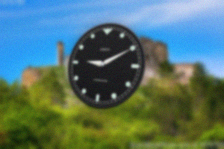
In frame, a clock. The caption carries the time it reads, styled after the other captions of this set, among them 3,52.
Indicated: 9,10
